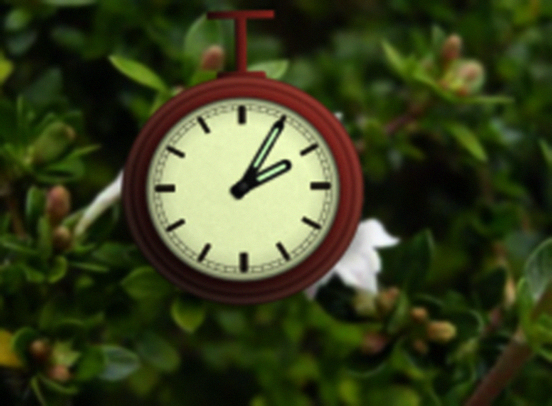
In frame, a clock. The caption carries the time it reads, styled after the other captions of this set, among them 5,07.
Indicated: 2,05
